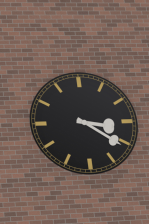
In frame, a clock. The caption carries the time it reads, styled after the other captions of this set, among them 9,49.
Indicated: 3,21
